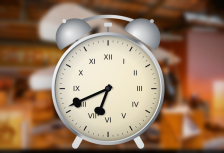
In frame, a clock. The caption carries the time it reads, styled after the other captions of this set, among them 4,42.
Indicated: 6,41
